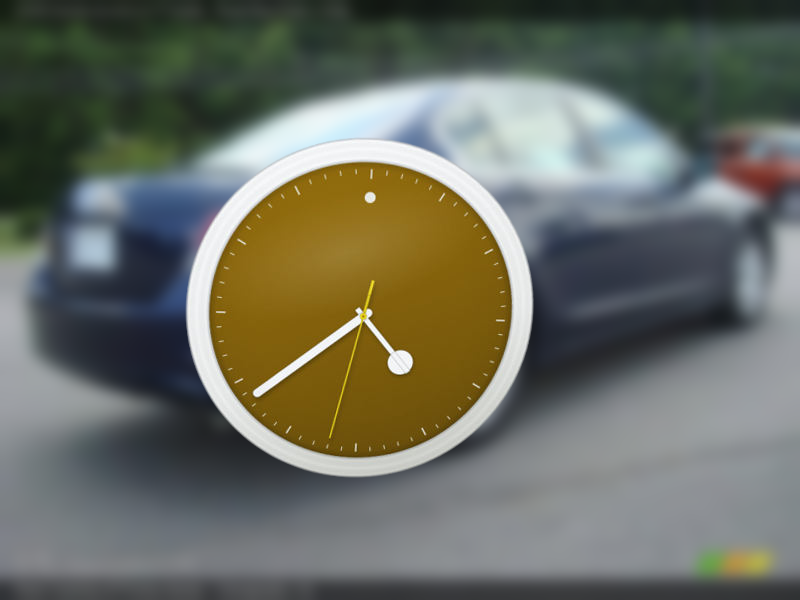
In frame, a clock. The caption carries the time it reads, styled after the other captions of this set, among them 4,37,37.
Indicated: 4,38,32
